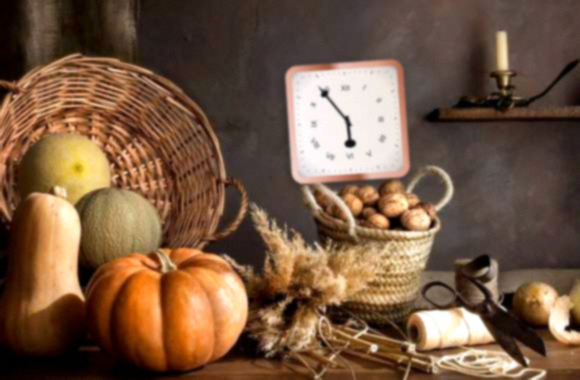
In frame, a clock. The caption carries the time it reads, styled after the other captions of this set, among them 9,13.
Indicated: 5,54
